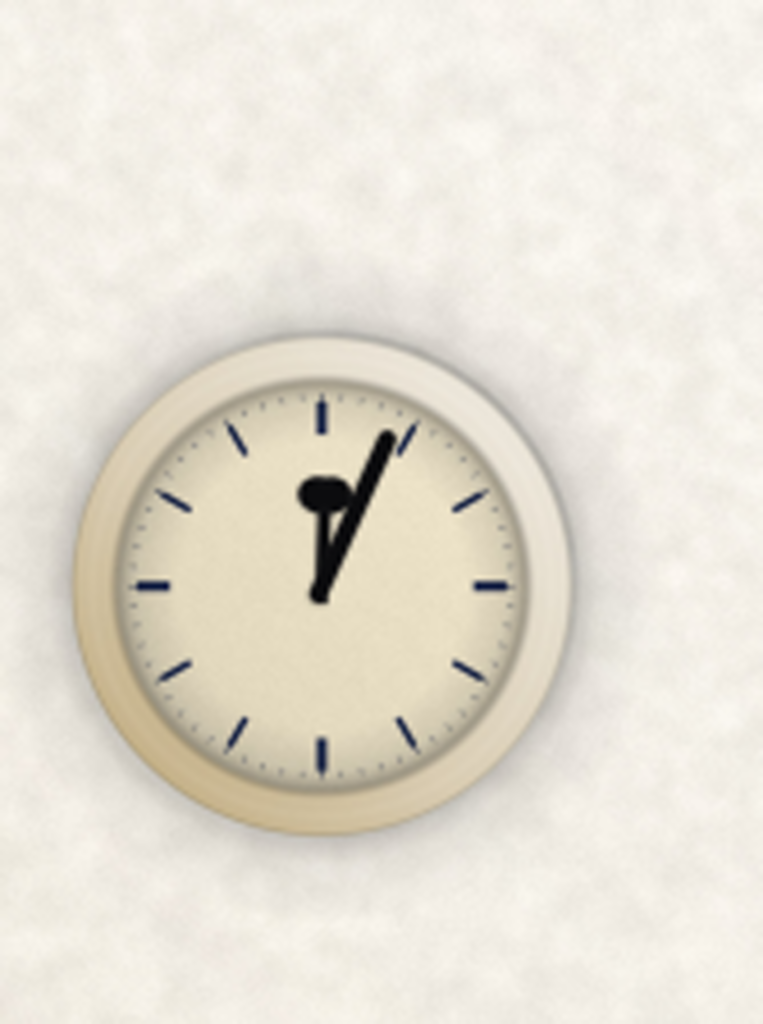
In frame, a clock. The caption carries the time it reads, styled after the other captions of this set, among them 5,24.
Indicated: 12,04
